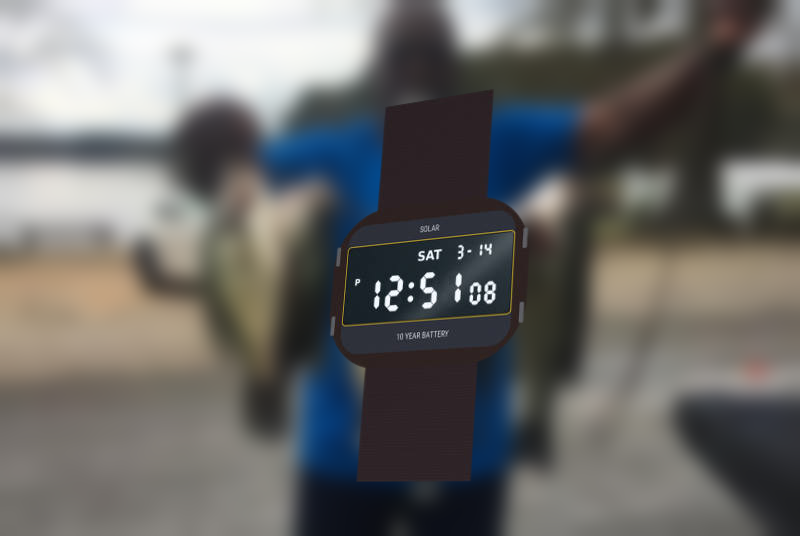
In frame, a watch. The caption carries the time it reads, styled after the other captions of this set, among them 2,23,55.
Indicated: 12,51,08
